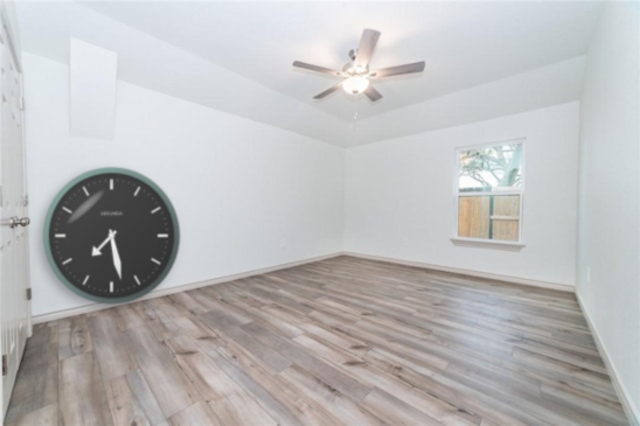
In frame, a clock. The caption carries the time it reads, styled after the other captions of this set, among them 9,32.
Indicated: 7,28
